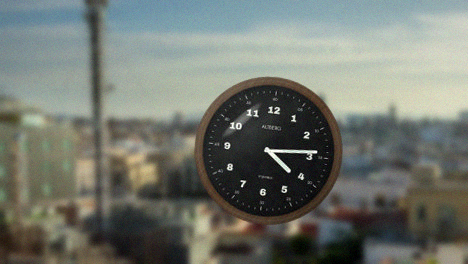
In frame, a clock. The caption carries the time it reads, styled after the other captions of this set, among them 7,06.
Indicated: 4,14
